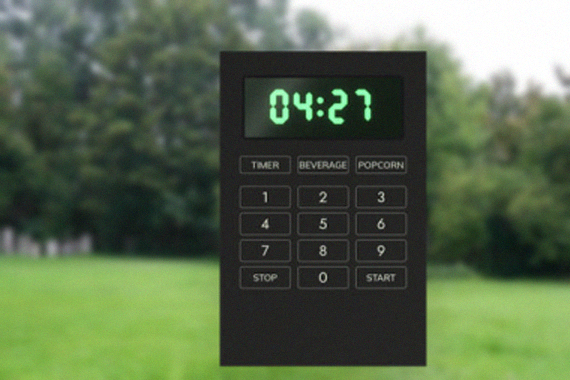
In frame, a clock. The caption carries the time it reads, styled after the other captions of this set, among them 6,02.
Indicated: 4,27
